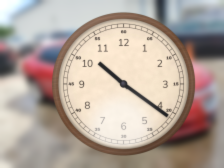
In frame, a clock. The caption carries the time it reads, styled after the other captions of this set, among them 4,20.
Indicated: 10,21
